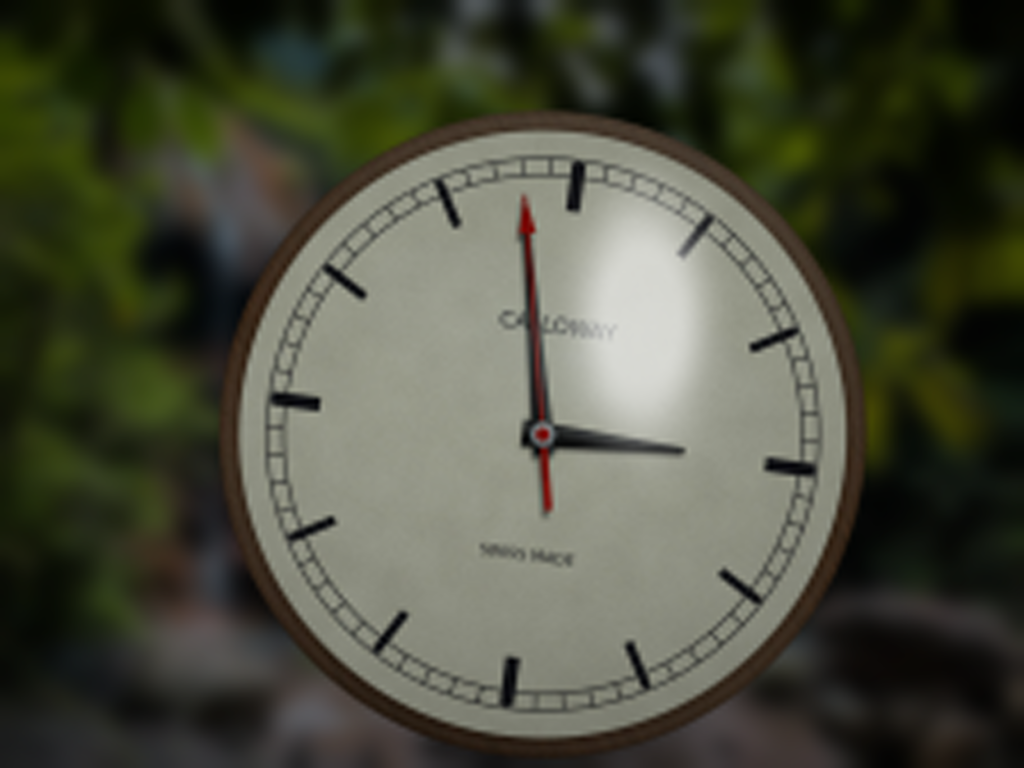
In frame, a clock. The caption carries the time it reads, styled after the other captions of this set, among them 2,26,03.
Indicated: 2,57,58
